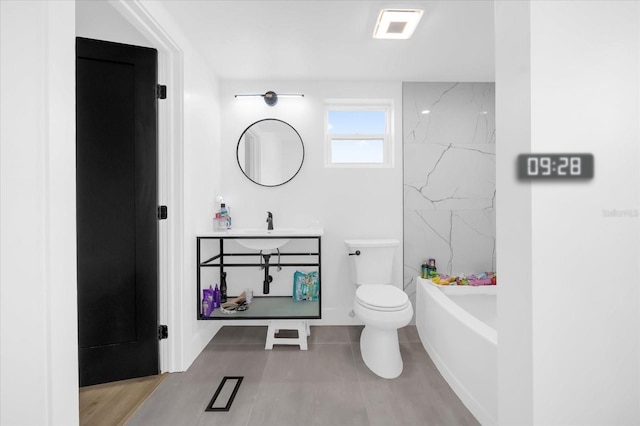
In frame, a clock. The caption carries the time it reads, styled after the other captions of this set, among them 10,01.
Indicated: 9,28
